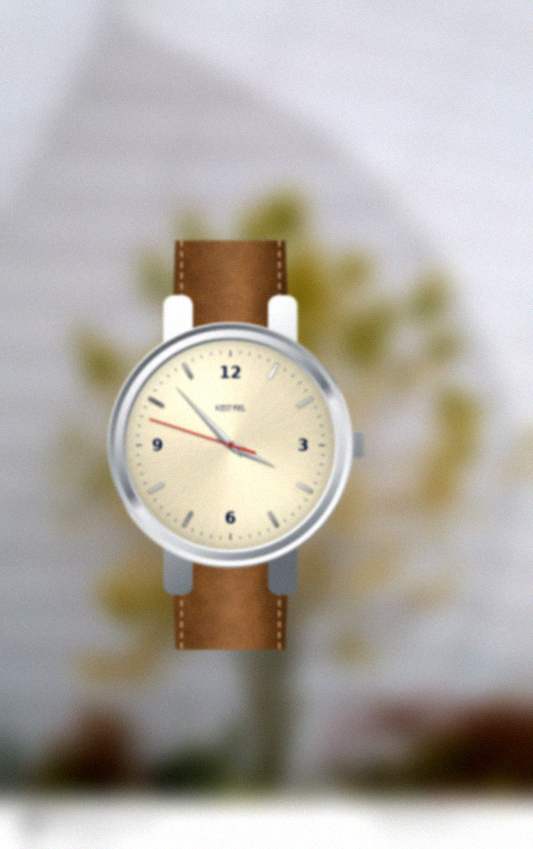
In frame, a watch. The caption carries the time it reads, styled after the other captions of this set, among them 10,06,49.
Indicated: 3,52,48
